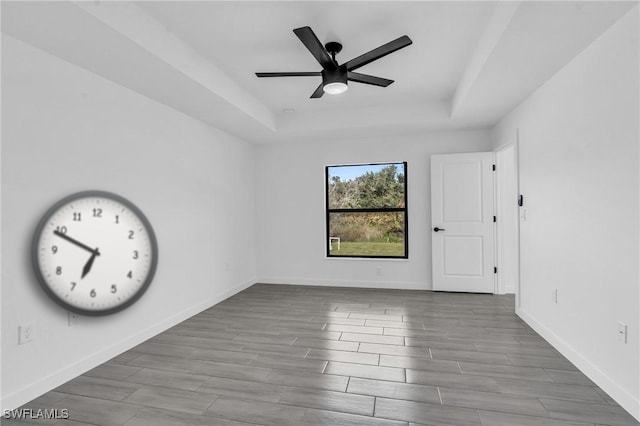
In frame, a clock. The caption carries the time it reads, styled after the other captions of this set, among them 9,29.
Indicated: 6,49
